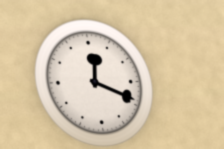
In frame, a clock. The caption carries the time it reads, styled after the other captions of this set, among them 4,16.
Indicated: 12,19
